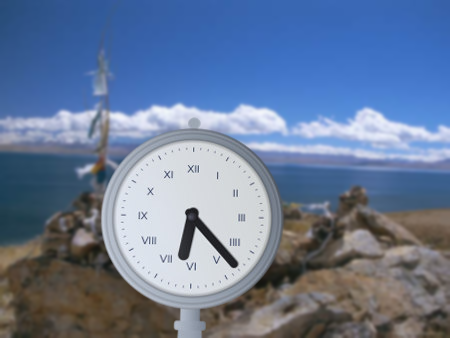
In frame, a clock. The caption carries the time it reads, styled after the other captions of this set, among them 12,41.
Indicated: 6,23
